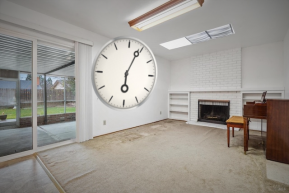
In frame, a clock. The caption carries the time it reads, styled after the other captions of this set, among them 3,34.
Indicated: 6,04
